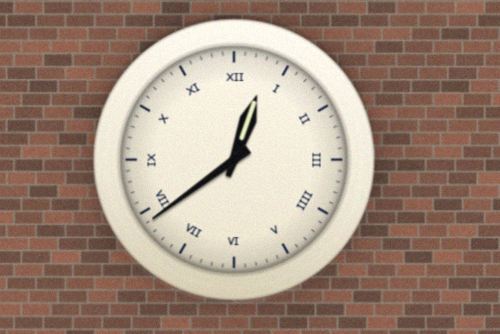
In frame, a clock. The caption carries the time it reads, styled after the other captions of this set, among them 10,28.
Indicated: 12,39
